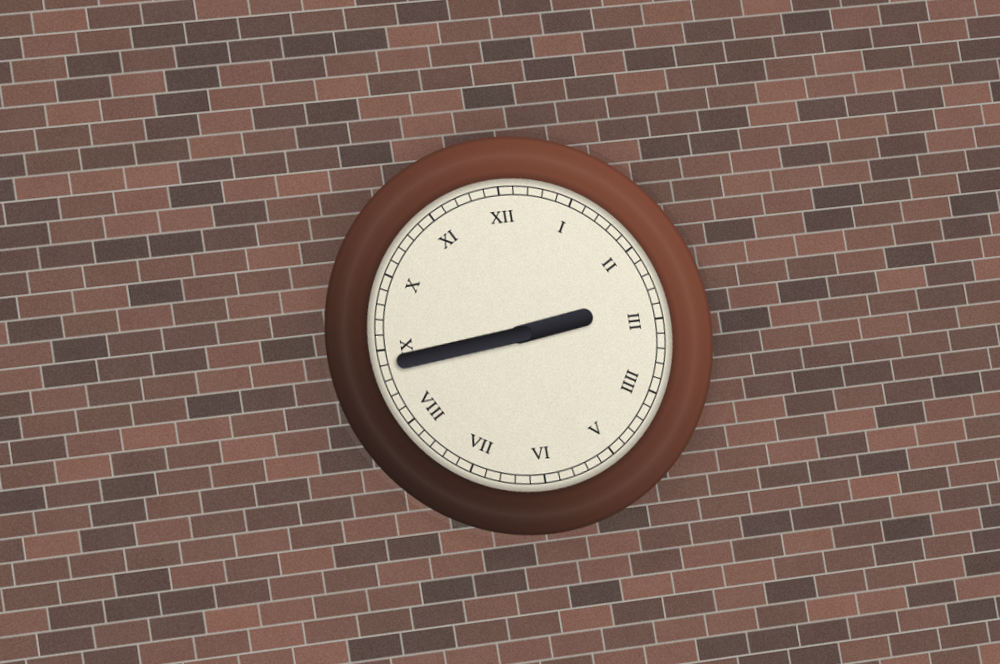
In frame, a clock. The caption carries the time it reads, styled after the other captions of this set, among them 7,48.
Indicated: 2,44
